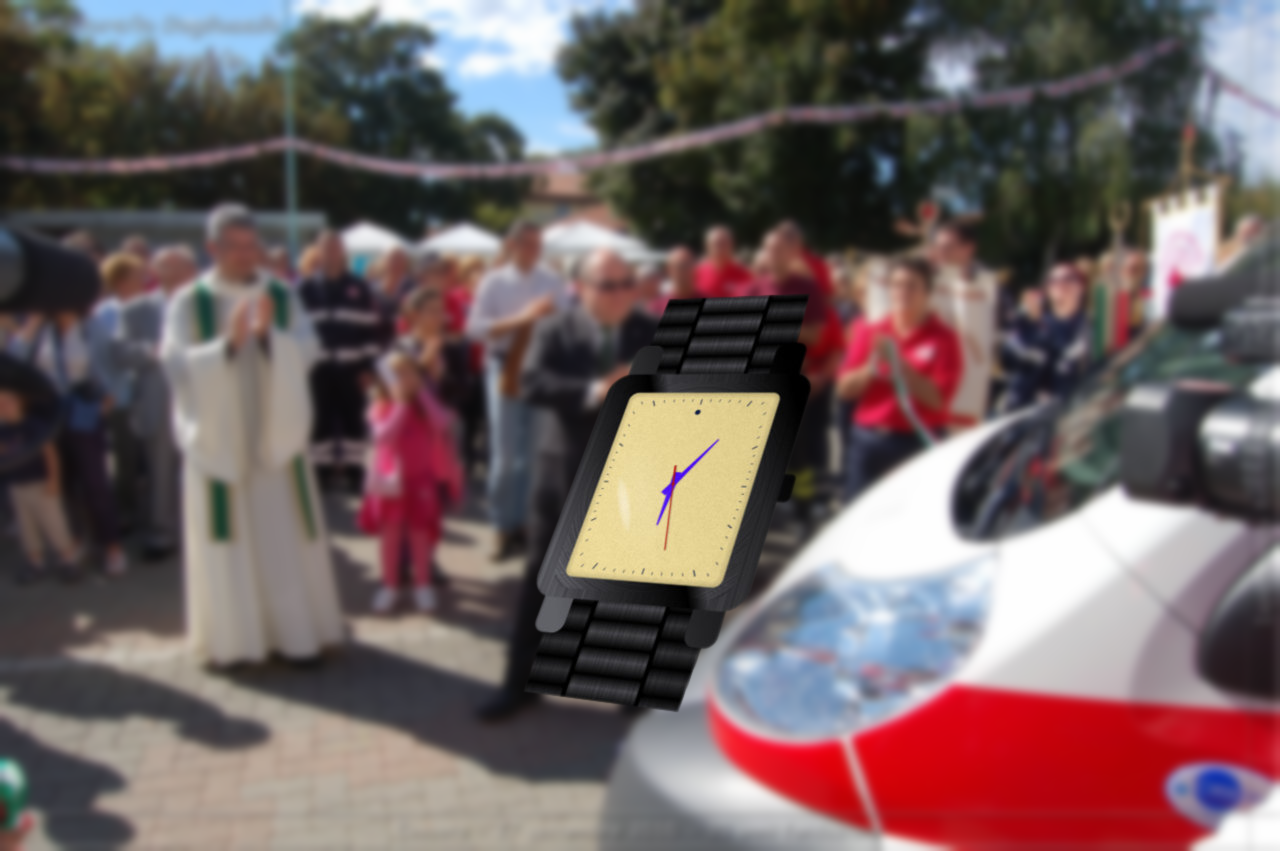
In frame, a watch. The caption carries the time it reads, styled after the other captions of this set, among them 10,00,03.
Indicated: 6,05,28
